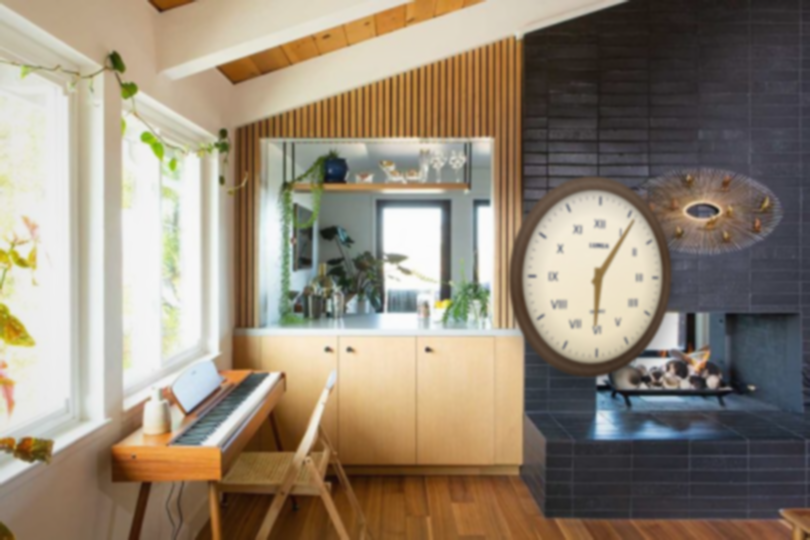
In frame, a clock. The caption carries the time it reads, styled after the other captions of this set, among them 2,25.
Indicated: 6,06
